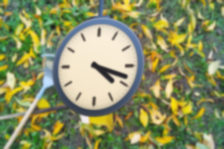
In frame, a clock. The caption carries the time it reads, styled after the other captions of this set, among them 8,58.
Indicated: 4,18
